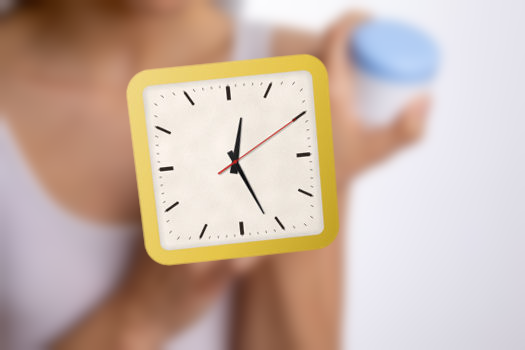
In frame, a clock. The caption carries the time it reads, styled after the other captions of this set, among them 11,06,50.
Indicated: 12,26,10
